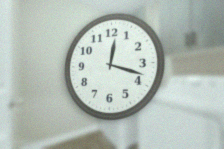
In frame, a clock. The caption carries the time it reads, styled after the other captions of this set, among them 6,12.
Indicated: 12,18
